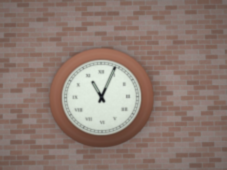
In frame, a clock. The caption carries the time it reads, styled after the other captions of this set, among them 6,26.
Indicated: 11,04
